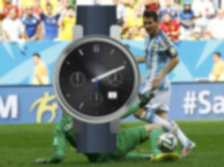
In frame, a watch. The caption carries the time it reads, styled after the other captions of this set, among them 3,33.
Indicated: 2,11
